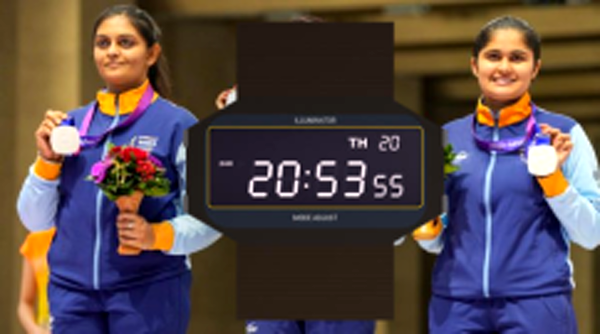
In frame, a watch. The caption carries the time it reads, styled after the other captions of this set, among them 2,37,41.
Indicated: 20,53,55
